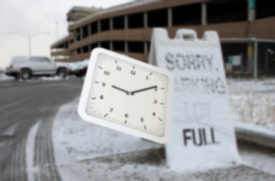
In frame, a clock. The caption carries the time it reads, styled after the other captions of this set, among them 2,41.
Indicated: 9,09
